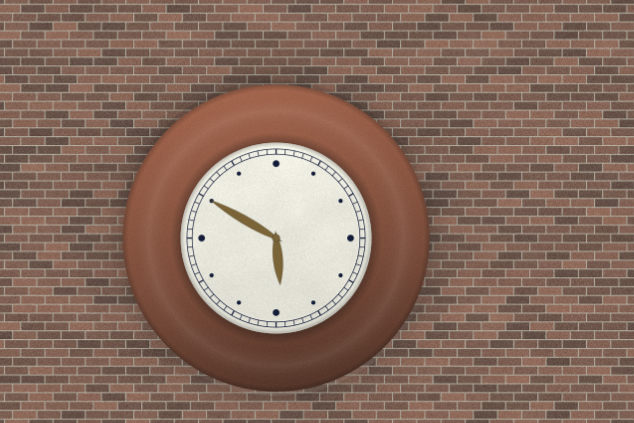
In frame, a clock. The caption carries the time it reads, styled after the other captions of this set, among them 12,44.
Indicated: 5,50
